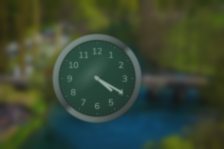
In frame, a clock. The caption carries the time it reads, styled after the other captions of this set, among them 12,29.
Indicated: 4,20
